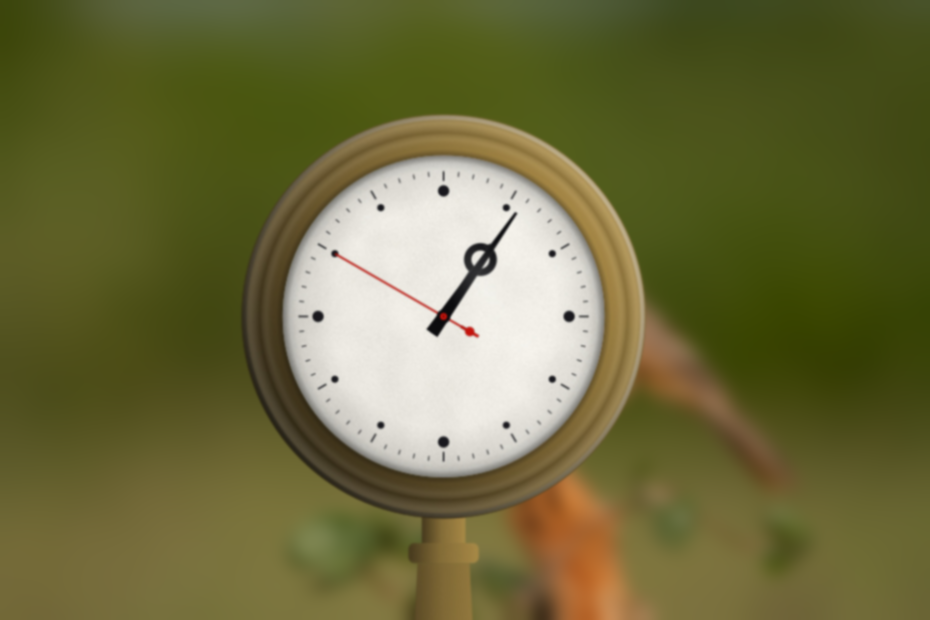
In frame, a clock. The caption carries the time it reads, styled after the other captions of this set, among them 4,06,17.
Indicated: 1,05,50
